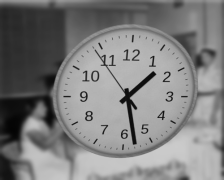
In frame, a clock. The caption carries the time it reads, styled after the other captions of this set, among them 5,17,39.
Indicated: 1,27,54
